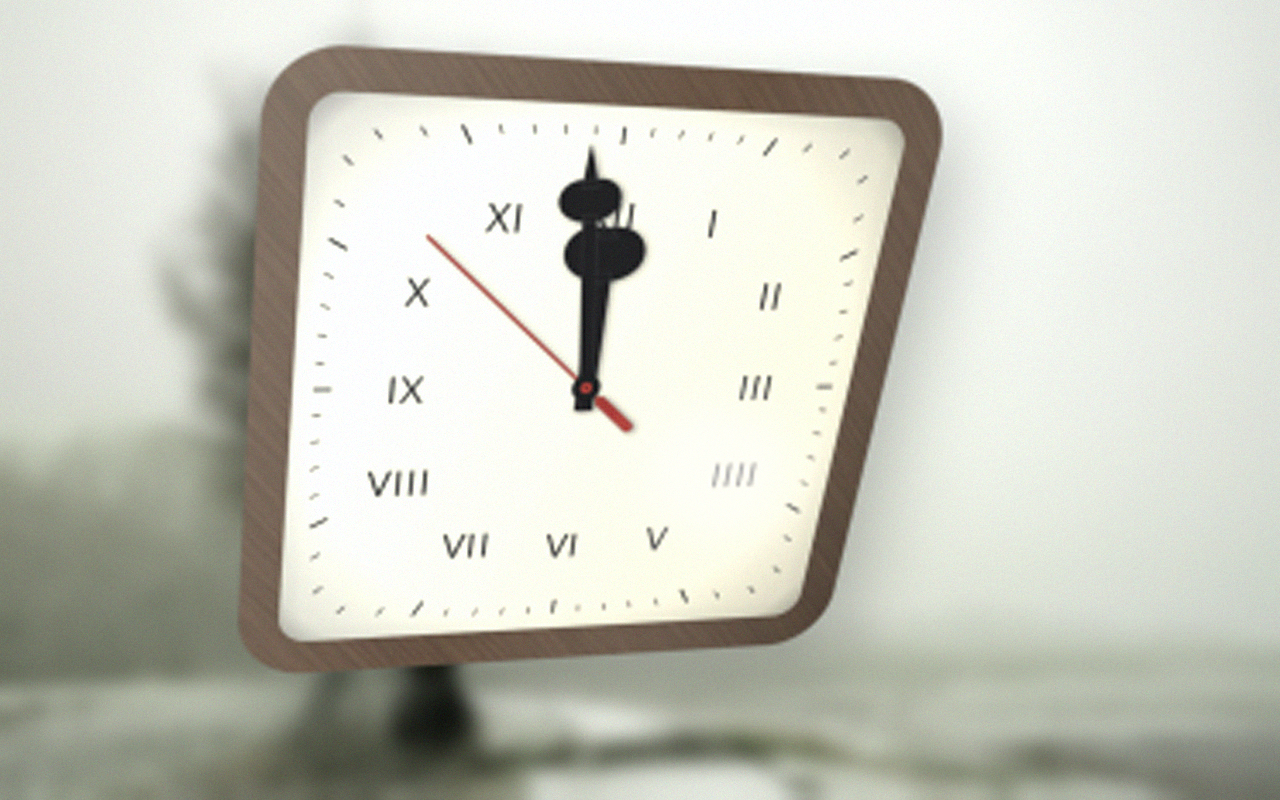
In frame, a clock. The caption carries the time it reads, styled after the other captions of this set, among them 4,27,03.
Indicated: 11,58,52
